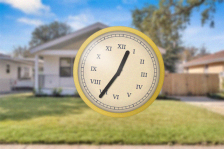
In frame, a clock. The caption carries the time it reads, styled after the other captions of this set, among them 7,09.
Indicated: 12,35
